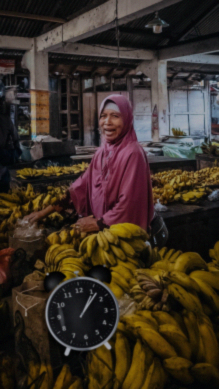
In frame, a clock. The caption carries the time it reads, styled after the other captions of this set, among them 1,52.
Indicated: 1,07
